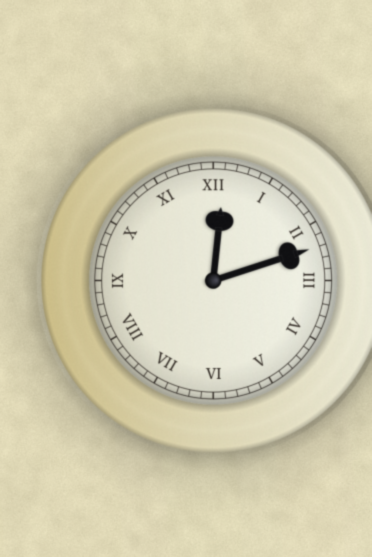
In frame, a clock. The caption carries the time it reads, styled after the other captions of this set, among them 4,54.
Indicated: 12,12
